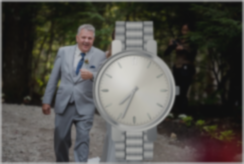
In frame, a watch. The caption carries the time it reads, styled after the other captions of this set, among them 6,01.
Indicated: 7,34
